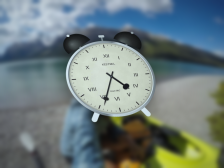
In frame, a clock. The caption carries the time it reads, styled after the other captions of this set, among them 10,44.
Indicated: 4,34
